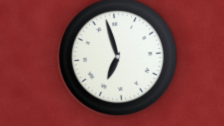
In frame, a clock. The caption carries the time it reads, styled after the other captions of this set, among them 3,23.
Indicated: 6,58
